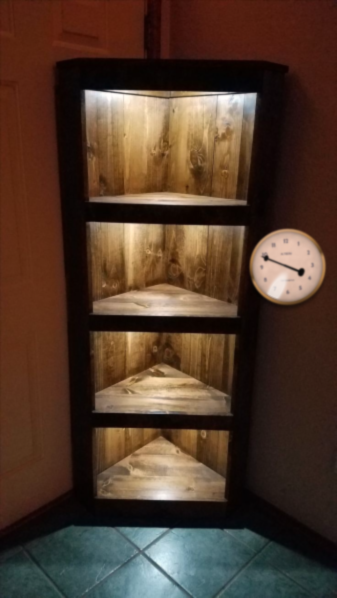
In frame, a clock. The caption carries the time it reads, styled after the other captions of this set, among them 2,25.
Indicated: 3,49
